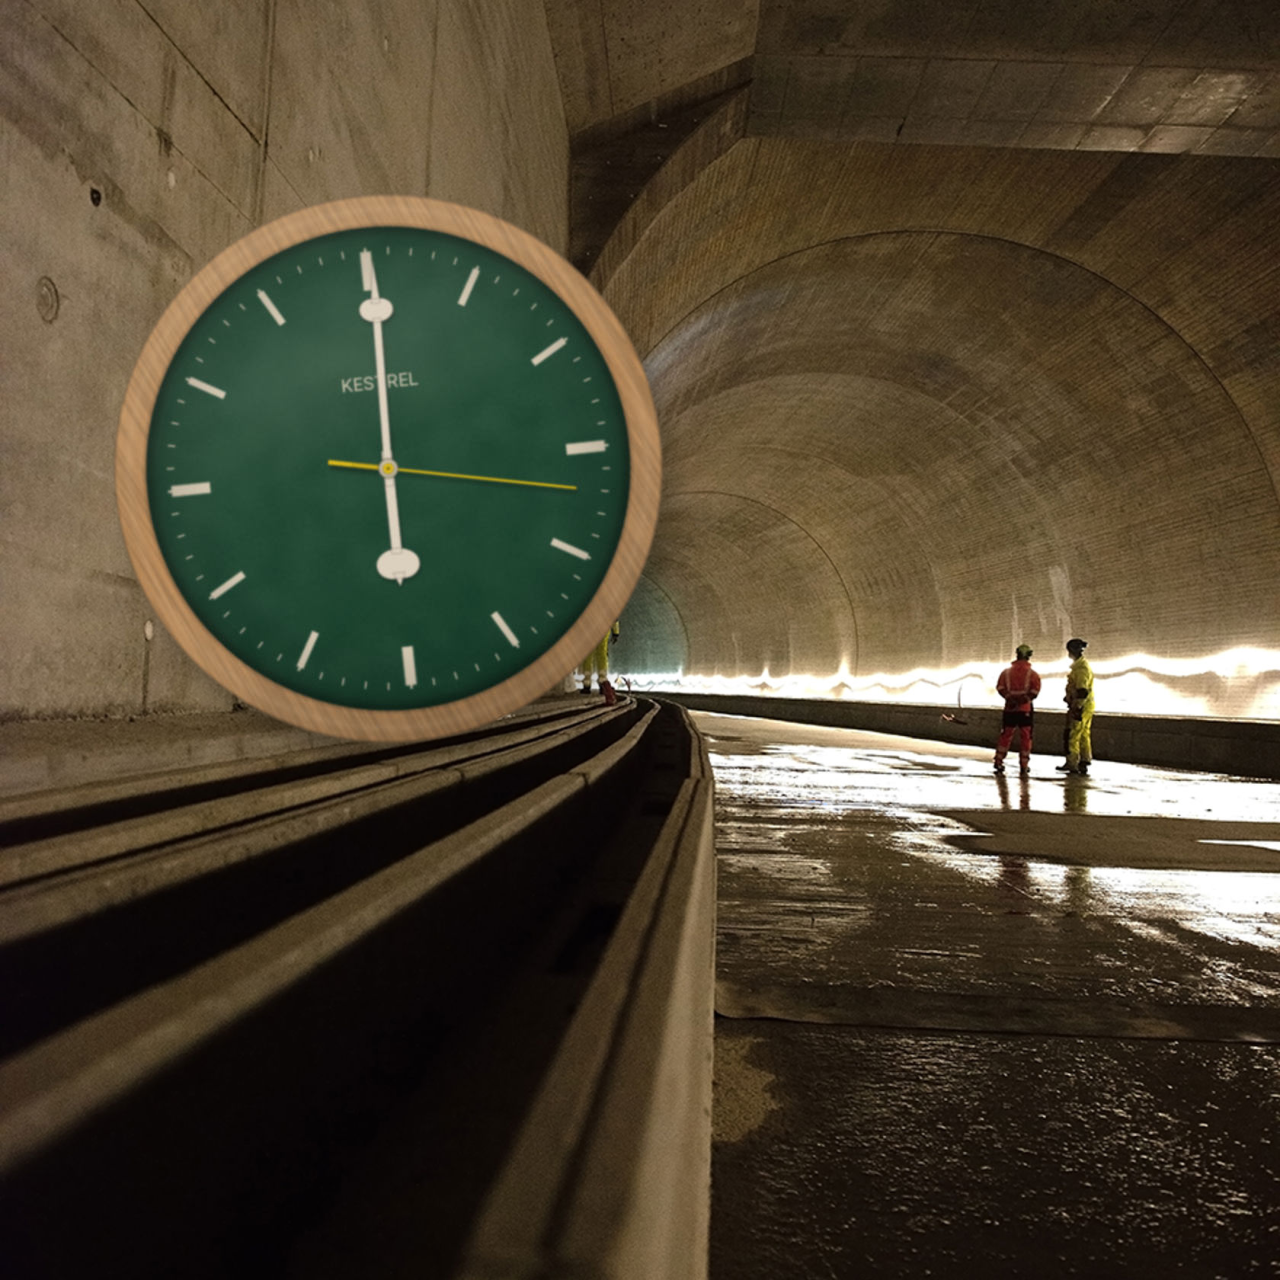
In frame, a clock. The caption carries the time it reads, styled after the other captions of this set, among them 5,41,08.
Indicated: 6,00,17
